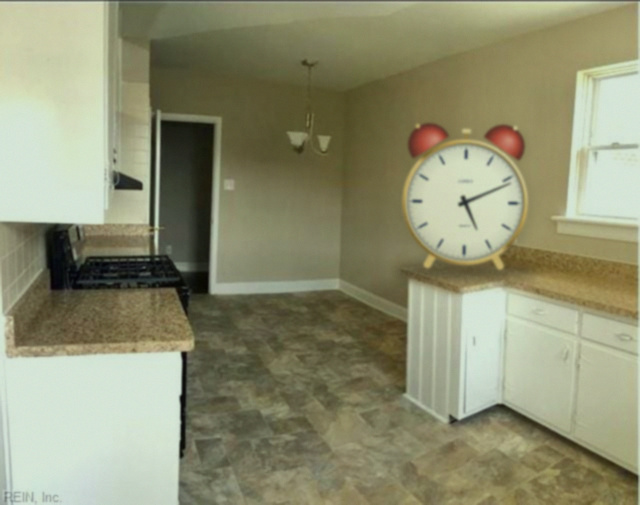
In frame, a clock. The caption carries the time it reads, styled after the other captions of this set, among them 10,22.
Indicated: 5,11
